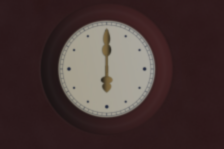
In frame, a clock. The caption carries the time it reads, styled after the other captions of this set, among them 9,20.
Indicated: 6,00
